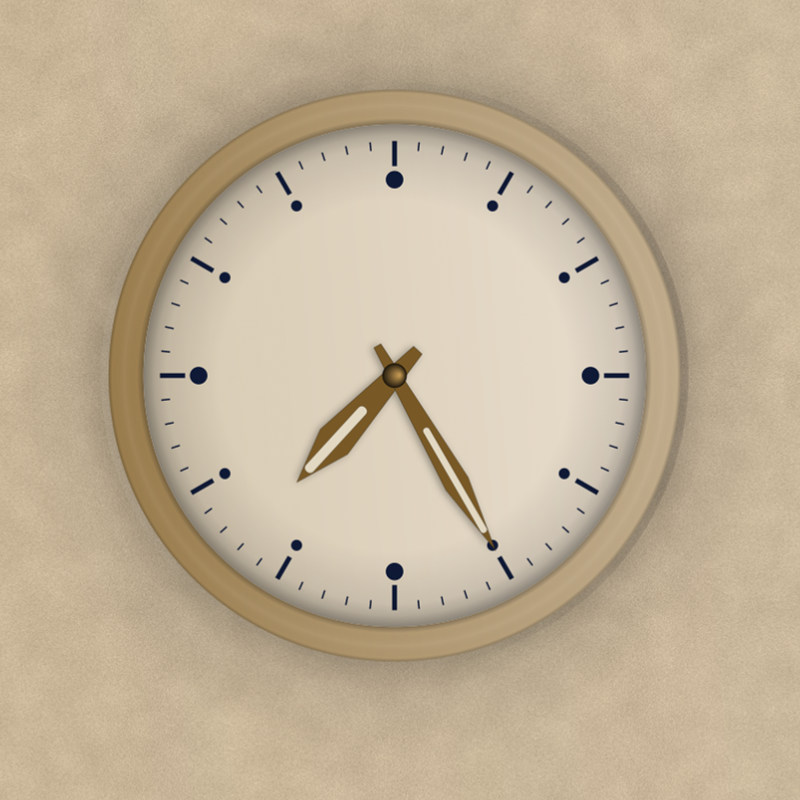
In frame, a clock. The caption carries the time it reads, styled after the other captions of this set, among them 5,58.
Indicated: 7,25
